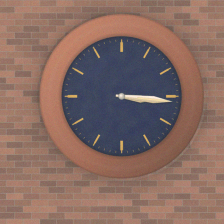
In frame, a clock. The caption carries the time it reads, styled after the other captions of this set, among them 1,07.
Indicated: 3,16
